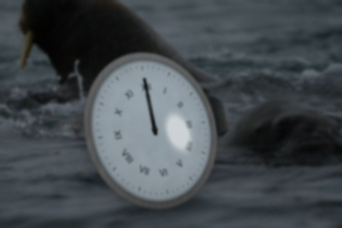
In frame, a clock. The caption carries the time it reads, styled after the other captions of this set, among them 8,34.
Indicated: 12,00
